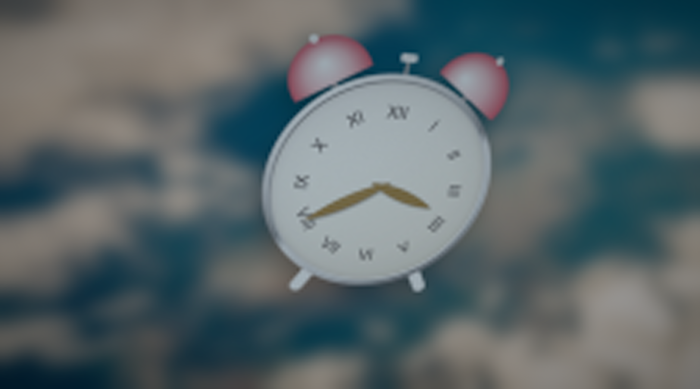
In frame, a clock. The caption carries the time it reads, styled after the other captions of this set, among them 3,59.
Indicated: 3,40
